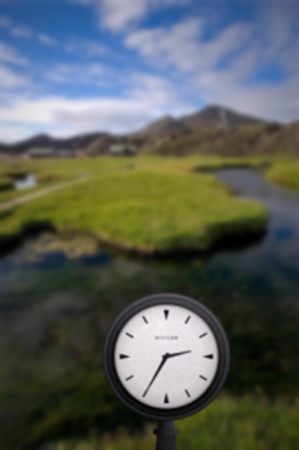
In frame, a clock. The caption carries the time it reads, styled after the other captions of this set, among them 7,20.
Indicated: 2,35
